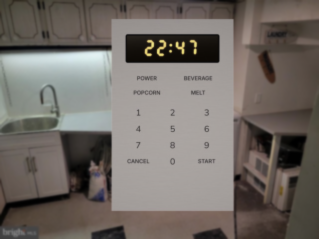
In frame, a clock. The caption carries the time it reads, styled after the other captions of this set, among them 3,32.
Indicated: 22,47
